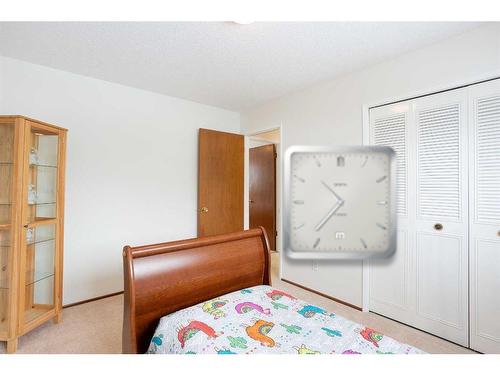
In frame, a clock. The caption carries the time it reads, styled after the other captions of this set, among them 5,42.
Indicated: 10,37
